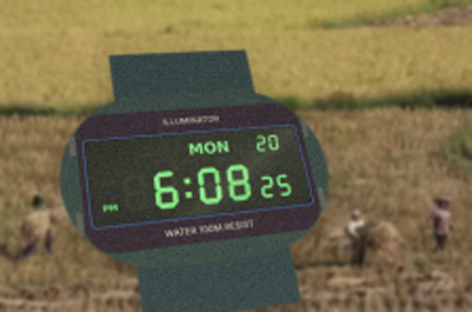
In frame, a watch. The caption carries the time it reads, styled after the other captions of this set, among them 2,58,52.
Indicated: 6,08,25
